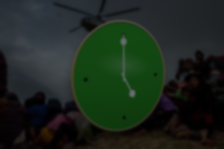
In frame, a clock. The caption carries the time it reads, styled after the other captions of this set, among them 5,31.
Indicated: 5,00
